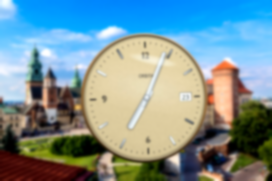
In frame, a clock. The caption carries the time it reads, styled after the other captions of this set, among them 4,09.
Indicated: 7,04
